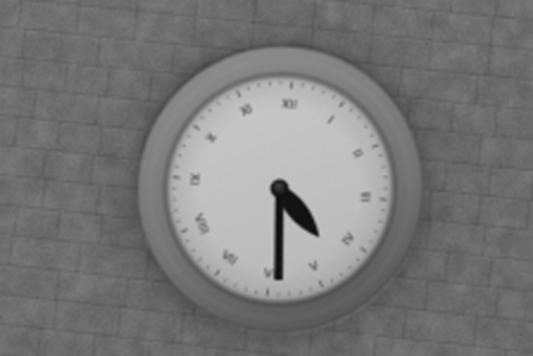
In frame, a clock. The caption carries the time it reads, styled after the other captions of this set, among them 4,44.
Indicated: 4,29
